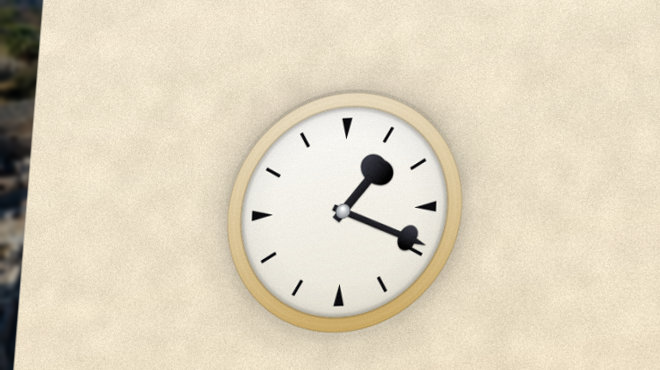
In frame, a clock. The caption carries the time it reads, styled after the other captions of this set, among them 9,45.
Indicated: 1,19
